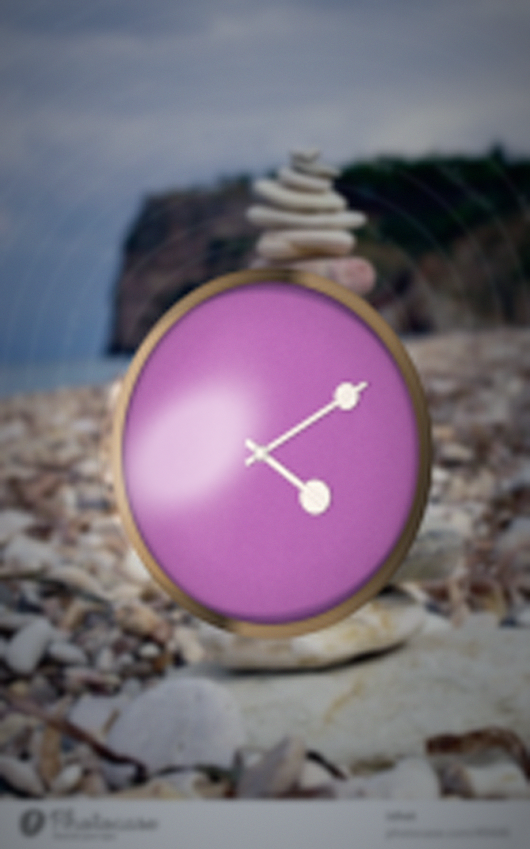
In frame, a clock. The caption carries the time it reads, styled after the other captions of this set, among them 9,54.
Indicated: 4,10
